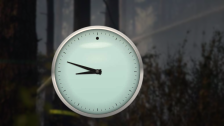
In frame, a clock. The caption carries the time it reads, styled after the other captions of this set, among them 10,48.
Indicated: 8,48
